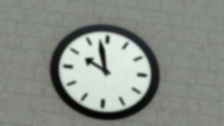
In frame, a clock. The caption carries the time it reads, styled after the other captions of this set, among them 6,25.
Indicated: 9,58
